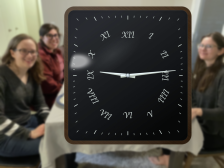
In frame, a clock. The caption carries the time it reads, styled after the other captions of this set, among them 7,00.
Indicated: 9,14
